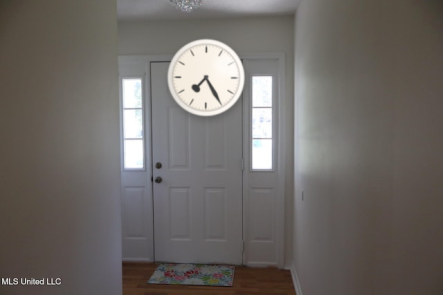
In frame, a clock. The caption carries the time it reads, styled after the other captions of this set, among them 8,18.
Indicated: 7,25
